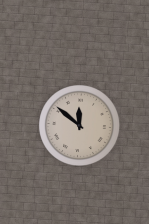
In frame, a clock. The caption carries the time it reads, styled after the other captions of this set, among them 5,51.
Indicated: 11,51
